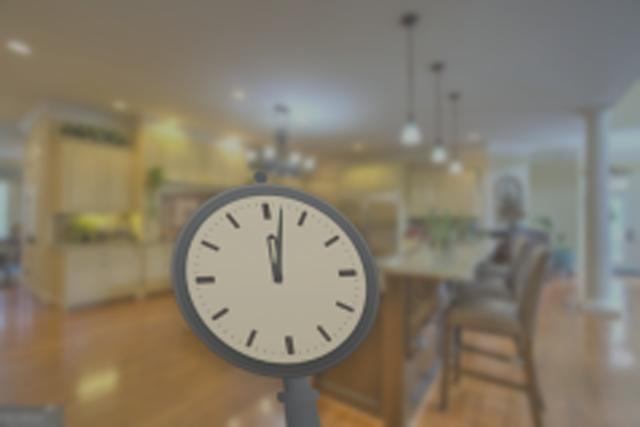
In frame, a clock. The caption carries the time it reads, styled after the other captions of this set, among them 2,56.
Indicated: 12,02
